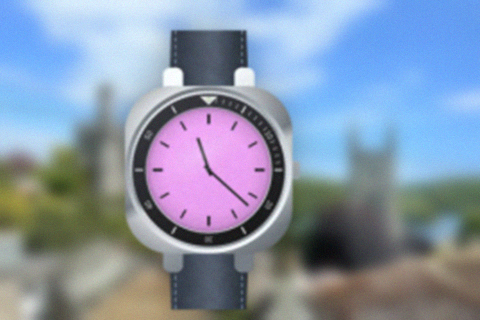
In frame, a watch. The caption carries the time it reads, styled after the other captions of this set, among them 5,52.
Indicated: 11,22
